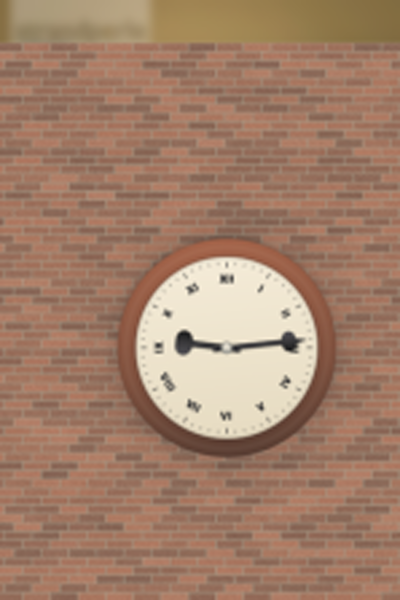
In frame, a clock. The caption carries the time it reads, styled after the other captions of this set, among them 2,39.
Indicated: 9,14
